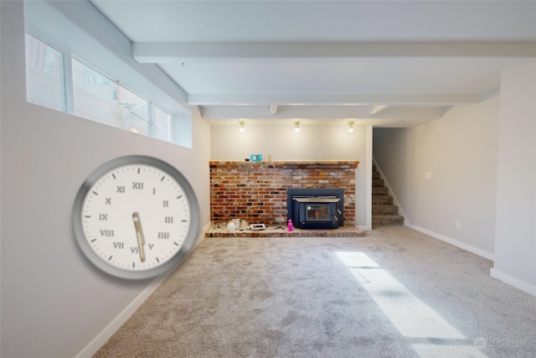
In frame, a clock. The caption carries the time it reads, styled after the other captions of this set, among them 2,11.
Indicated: 5,28
